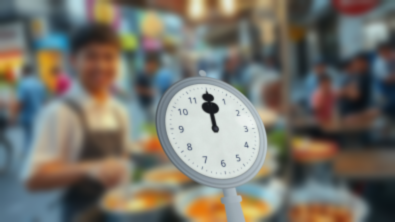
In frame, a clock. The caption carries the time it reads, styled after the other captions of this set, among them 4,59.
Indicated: 12,00
